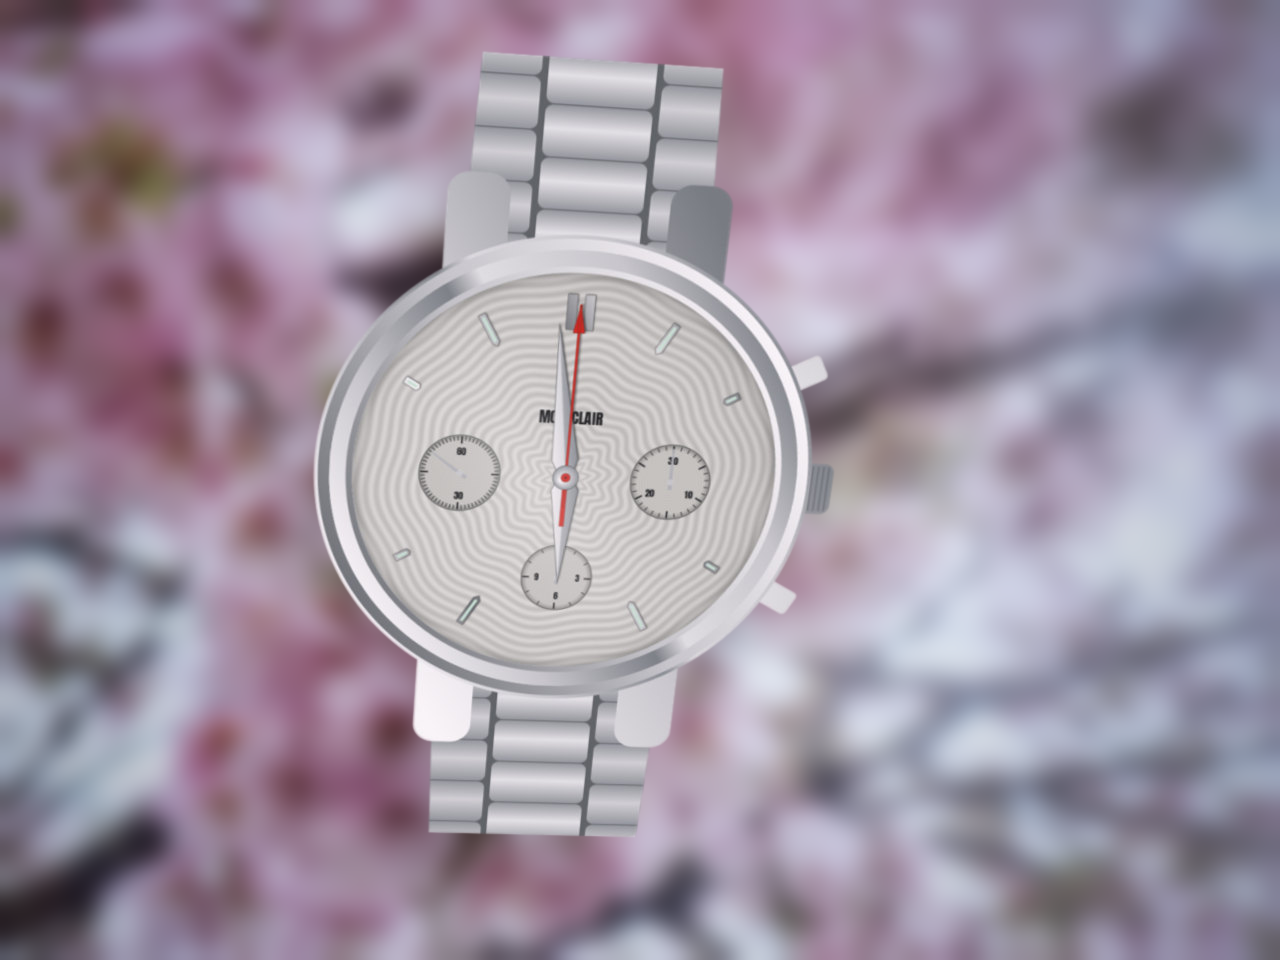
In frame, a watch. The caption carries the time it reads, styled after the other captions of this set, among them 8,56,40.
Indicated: 5,58,51
